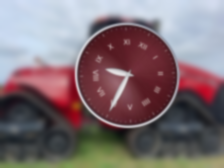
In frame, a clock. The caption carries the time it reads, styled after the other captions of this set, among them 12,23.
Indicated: 8,30
